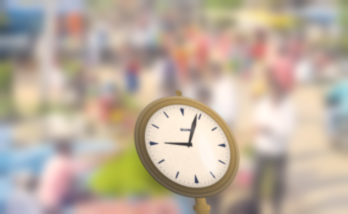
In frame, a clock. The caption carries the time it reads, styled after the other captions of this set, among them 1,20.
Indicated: 9,04
